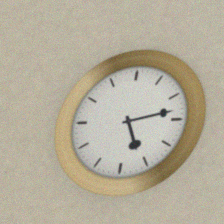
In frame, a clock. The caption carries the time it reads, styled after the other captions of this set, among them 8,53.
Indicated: 5,13
